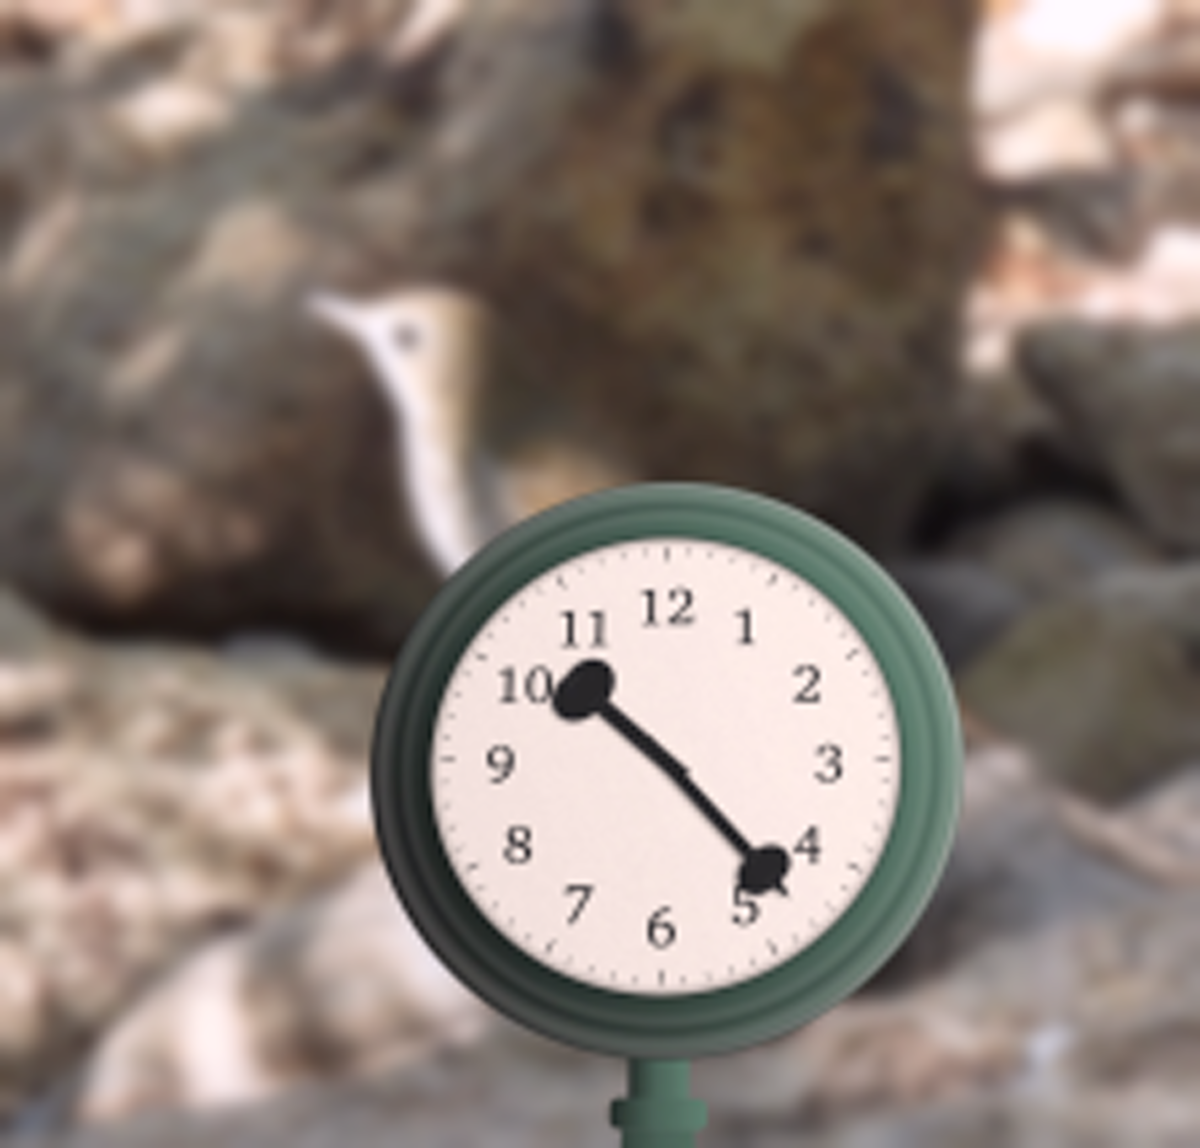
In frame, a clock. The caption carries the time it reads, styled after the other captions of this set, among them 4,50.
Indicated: 10,23
